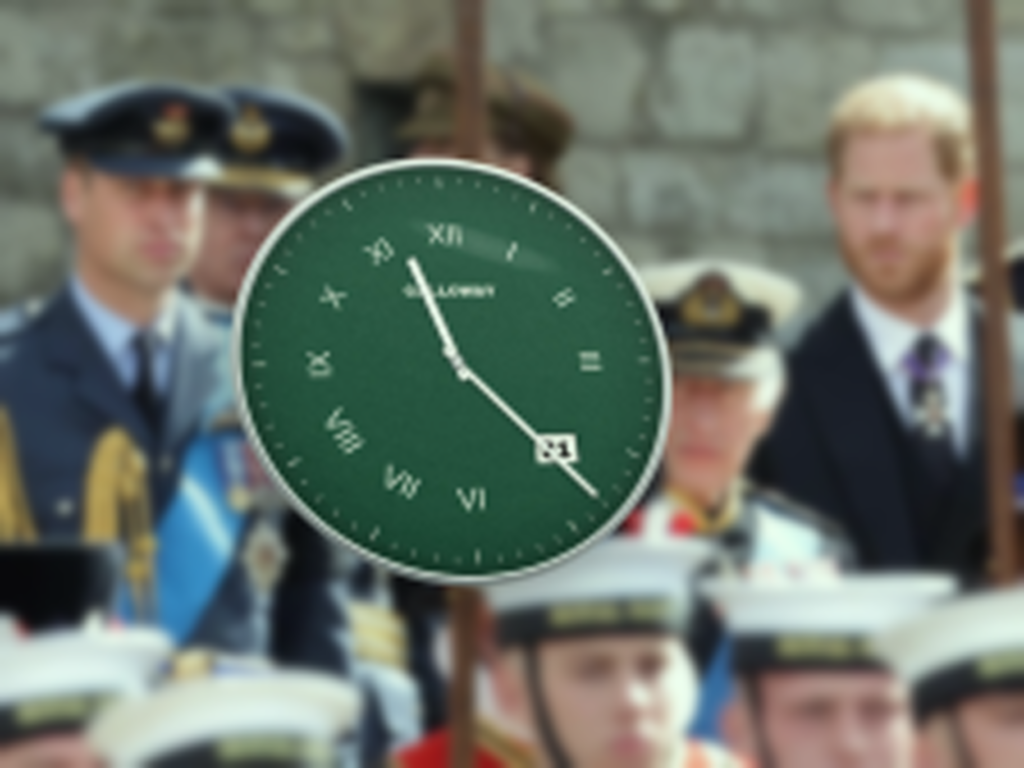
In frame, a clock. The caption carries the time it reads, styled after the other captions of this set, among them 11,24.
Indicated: 11,23
